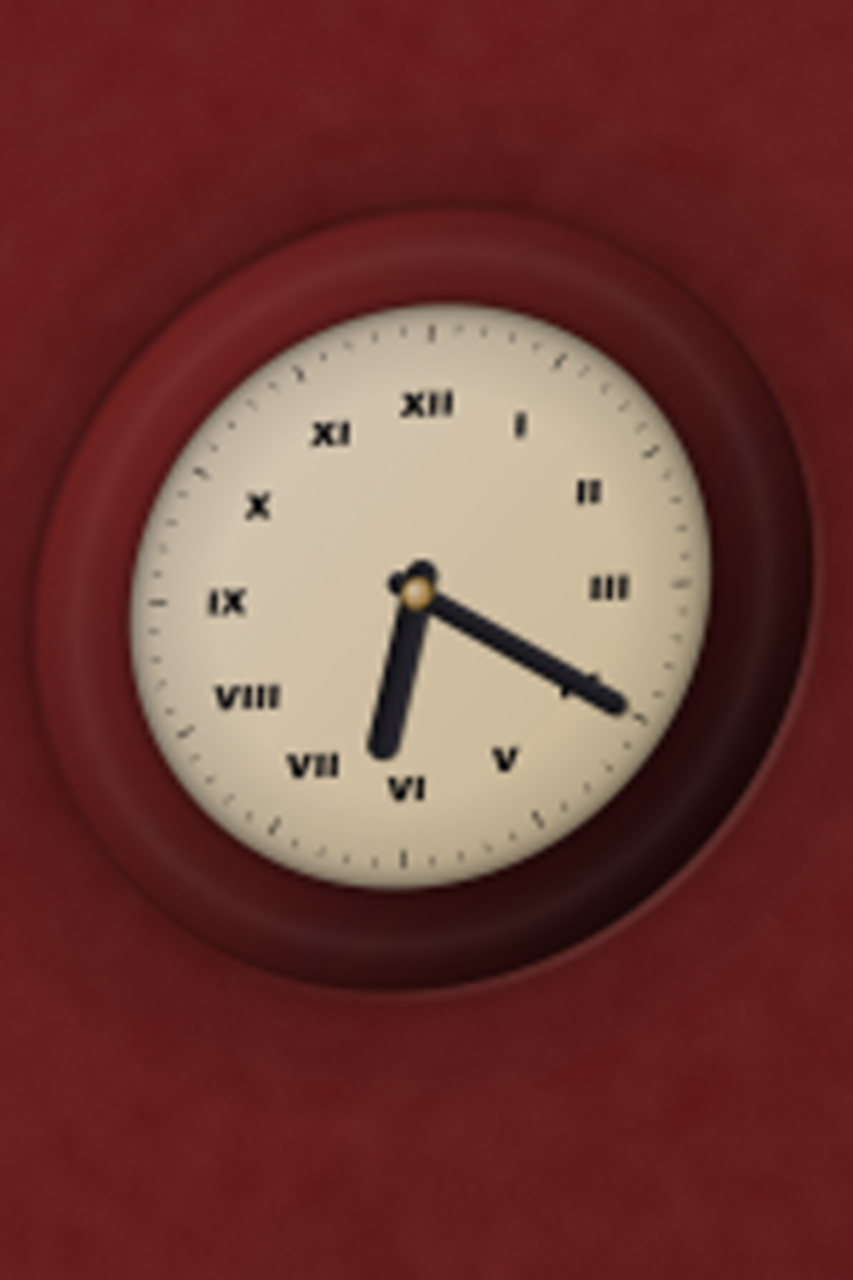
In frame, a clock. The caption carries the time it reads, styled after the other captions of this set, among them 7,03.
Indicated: 6,20
